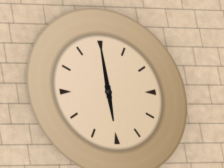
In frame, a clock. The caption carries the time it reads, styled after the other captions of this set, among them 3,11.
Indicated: 6,00
